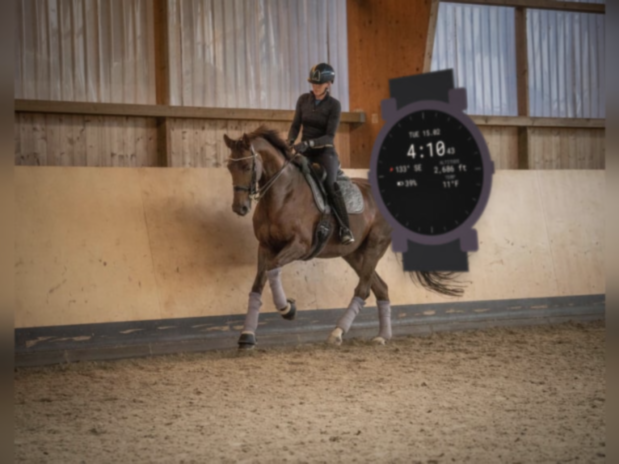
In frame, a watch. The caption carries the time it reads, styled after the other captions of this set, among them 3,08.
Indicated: 4,10
